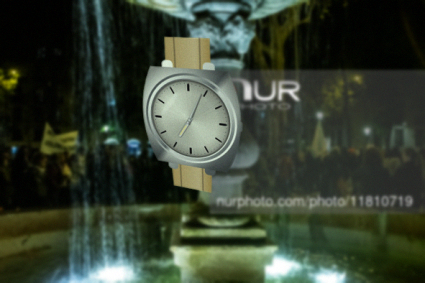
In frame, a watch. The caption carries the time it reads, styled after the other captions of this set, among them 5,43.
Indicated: 7,04
